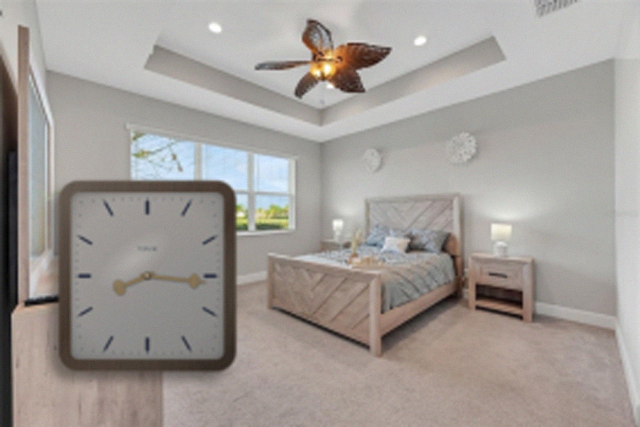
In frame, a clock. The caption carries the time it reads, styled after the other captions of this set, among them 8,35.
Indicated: 8,16
